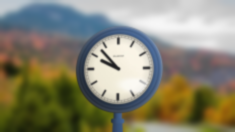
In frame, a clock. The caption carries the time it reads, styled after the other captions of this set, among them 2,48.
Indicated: 9,53
